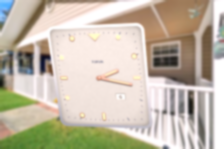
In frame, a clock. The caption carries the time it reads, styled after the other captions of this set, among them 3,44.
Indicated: 2,17
